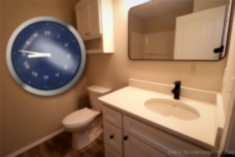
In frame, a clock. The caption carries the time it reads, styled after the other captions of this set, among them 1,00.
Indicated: 8,46
